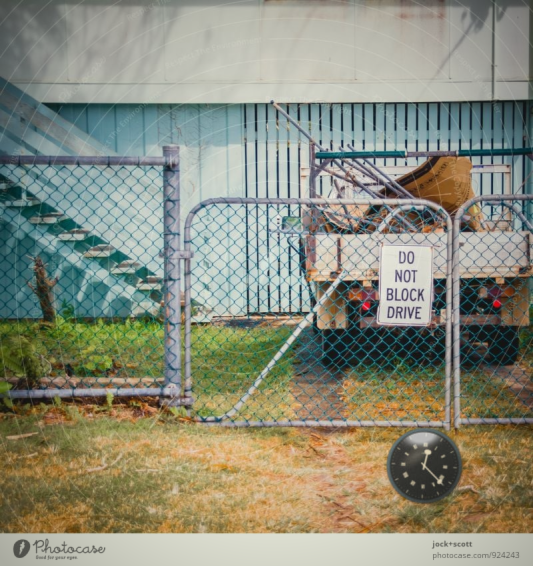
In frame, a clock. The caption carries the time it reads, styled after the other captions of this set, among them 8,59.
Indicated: 12,22
